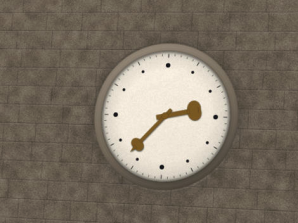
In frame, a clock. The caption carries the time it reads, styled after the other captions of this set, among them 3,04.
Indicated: 2,37
